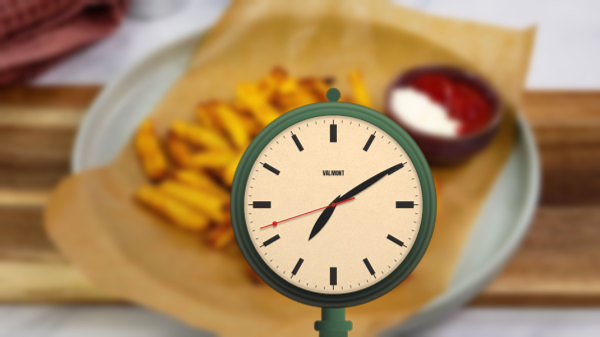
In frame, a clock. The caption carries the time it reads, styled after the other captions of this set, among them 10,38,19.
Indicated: 7,09,42
